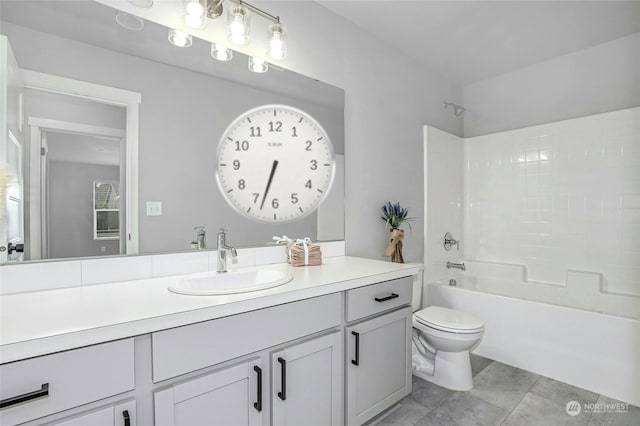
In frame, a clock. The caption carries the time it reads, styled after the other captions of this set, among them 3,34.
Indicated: 6,33
